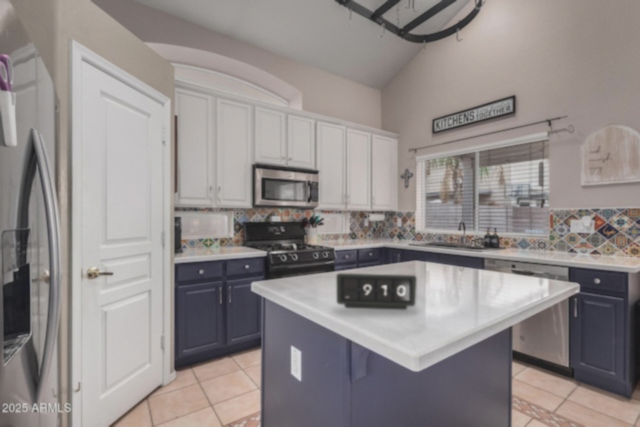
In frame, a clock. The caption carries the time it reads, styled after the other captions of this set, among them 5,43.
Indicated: 9,10
